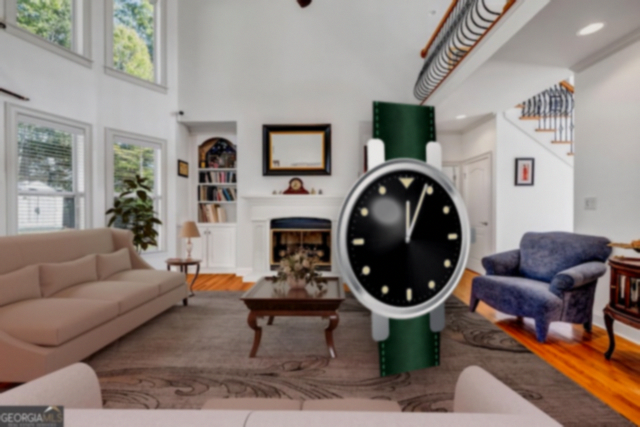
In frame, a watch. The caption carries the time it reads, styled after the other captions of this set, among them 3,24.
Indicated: 12,04
